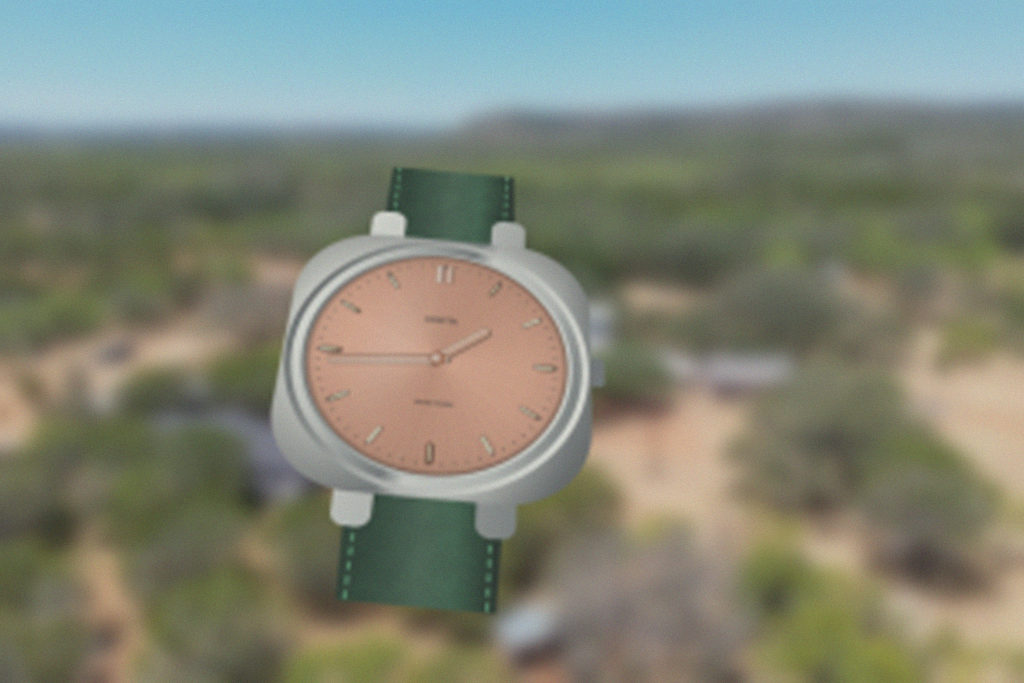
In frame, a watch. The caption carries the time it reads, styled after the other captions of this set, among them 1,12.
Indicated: 1,44
